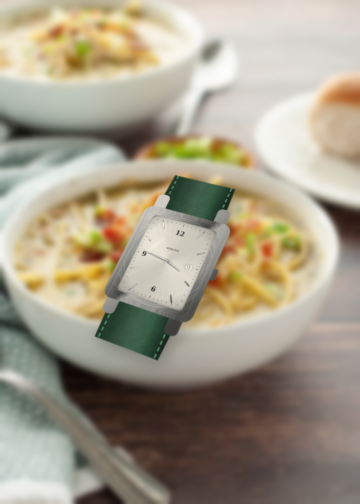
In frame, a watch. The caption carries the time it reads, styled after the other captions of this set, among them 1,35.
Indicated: 3,46
